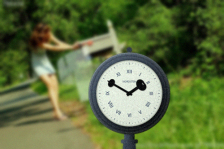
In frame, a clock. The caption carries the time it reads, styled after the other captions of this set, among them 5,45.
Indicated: 1,50
